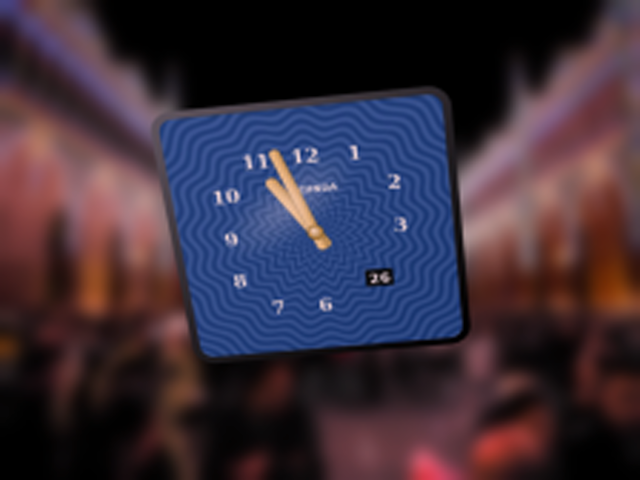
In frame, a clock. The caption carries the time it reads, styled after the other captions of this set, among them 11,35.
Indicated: 10,57
